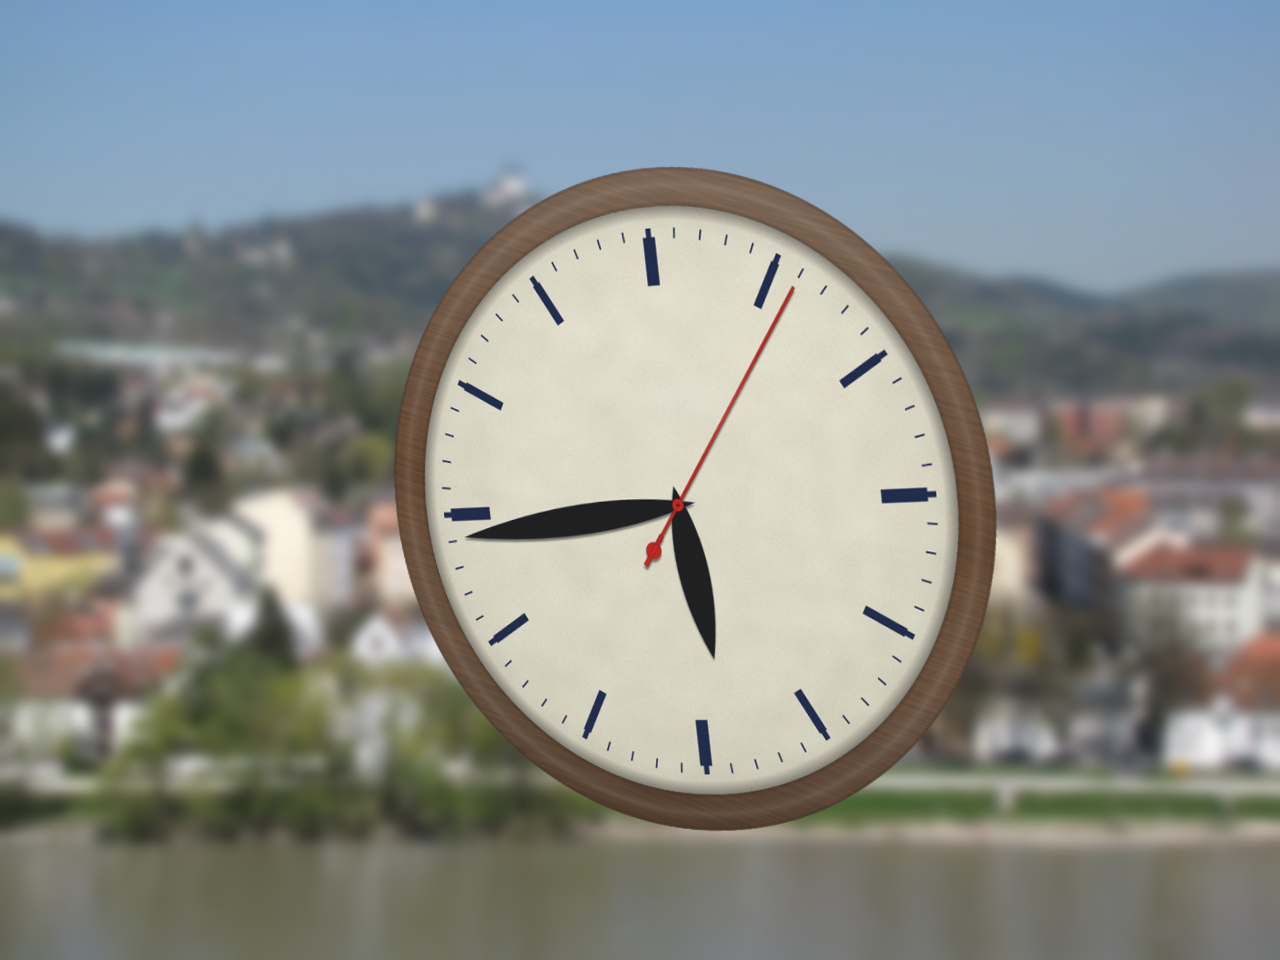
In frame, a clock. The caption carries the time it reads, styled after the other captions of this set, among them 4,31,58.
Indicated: 5,44,06
